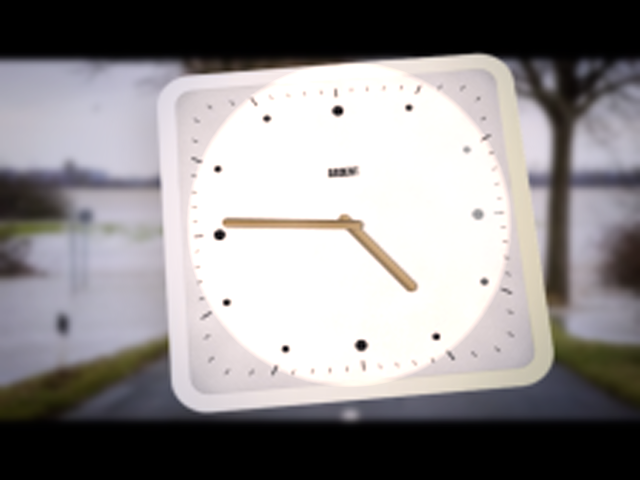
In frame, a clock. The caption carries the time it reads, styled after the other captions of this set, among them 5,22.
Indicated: 4,46
